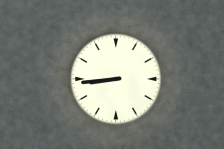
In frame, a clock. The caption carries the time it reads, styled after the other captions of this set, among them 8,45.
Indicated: 8,44
